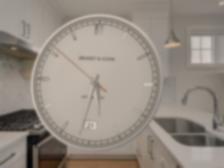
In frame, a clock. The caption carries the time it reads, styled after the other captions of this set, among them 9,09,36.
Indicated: 5,31,51
